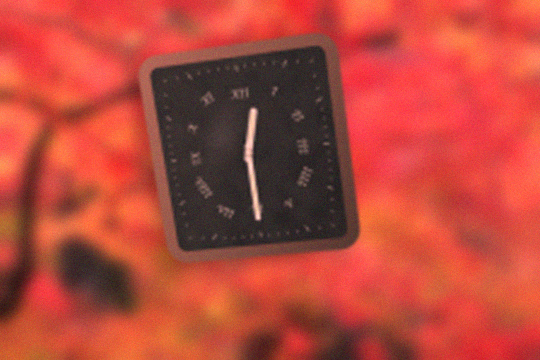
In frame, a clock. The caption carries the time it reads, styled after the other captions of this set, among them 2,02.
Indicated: 12,30
